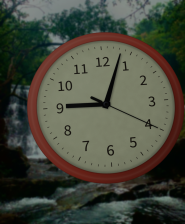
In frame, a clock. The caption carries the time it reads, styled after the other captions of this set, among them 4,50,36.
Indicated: 9,03,20
